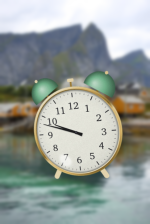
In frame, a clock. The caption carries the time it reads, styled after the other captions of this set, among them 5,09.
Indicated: 9,48
